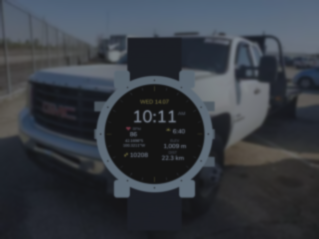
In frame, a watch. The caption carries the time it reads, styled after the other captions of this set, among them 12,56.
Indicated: 10,11
